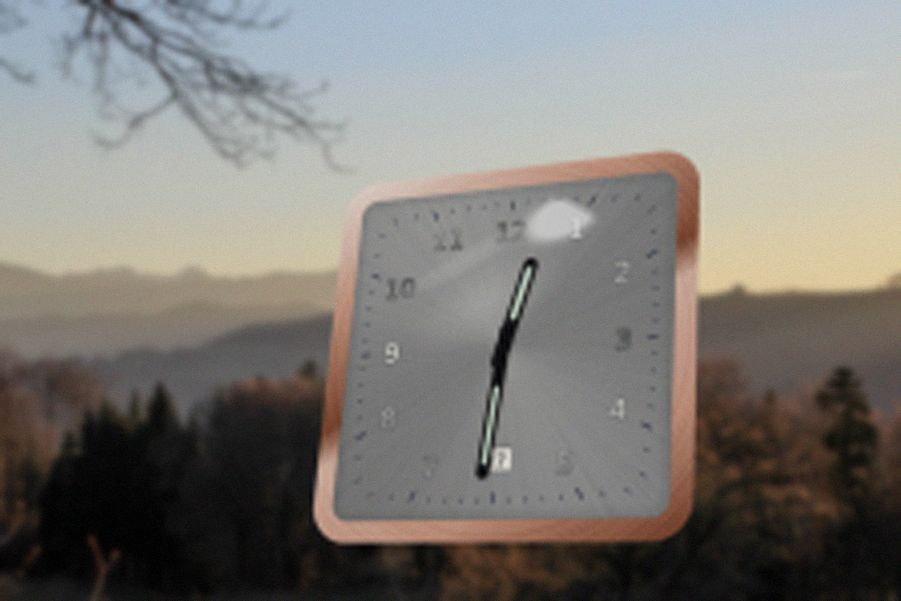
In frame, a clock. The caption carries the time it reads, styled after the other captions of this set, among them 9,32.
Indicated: 12,31
